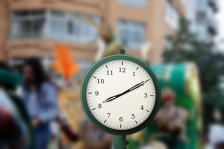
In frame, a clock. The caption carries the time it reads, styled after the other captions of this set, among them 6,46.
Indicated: 8,10
